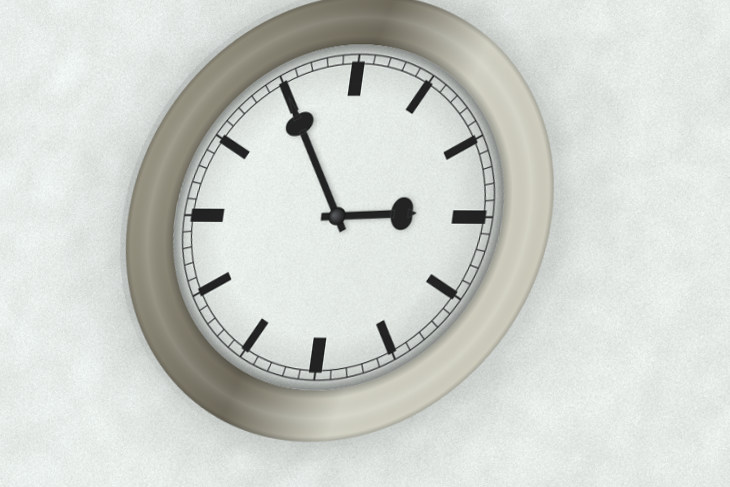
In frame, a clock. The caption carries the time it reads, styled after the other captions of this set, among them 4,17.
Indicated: 2,55
